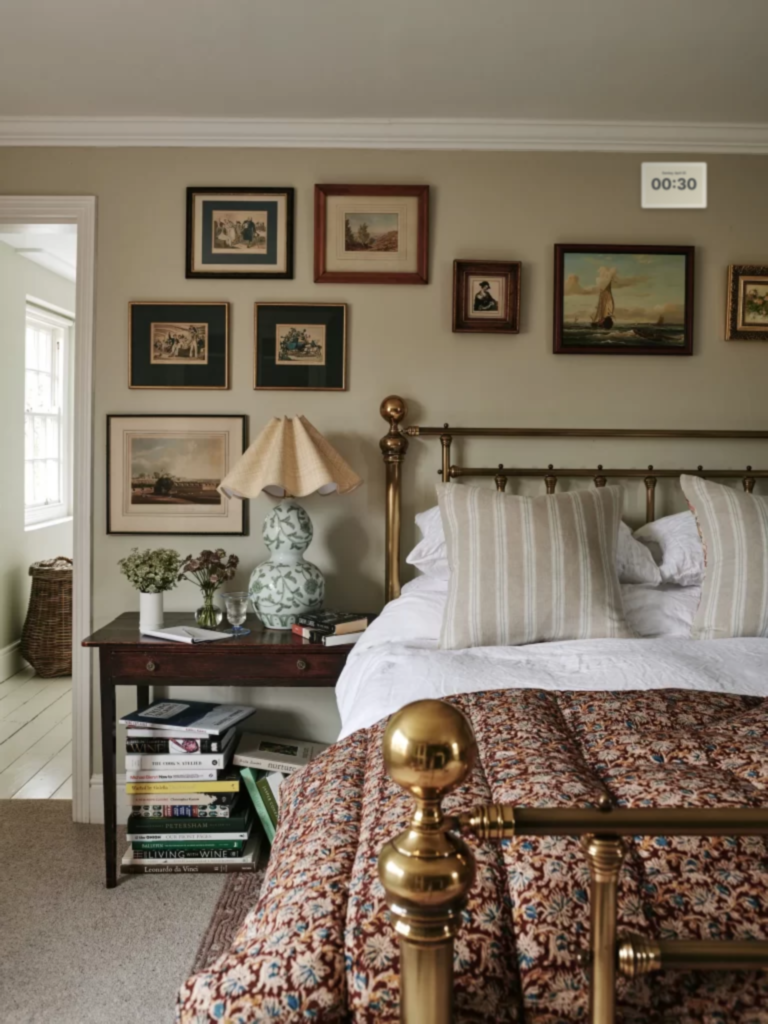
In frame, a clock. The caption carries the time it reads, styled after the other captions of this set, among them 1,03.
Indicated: 0,30
